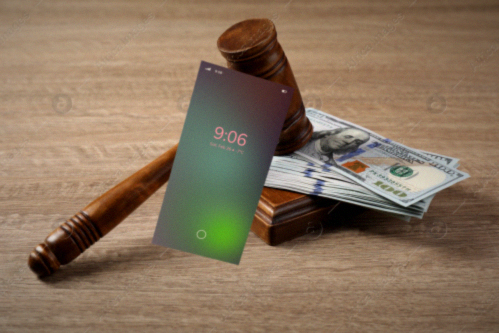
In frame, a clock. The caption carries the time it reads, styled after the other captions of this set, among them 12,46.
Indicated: 9,06
